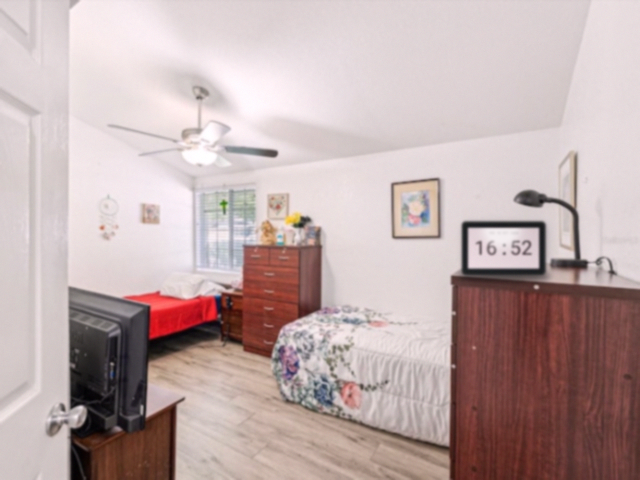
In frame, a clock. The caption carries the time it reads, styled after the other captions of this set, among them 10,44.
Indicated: 16,52
